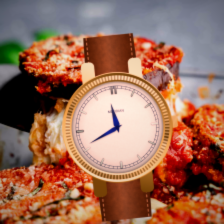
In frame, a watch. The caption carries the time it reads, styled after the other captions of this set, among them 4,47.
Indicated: 11,41
